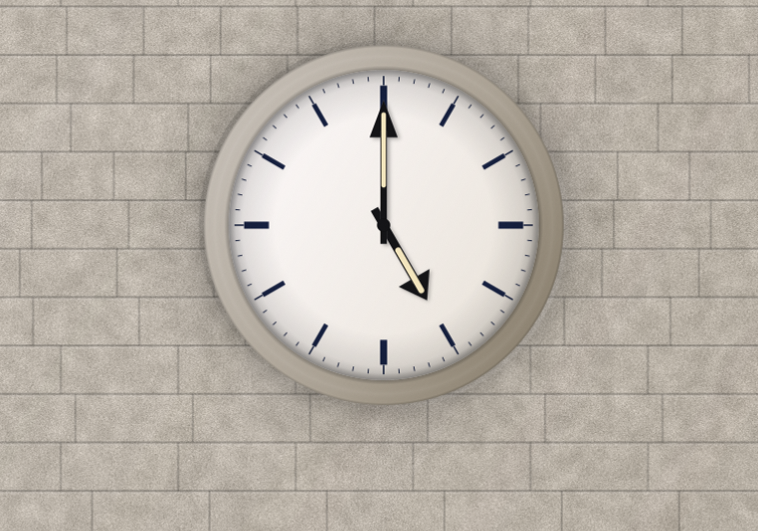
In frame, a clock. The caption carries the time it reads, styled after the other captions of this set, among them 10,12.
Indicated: 5,00
